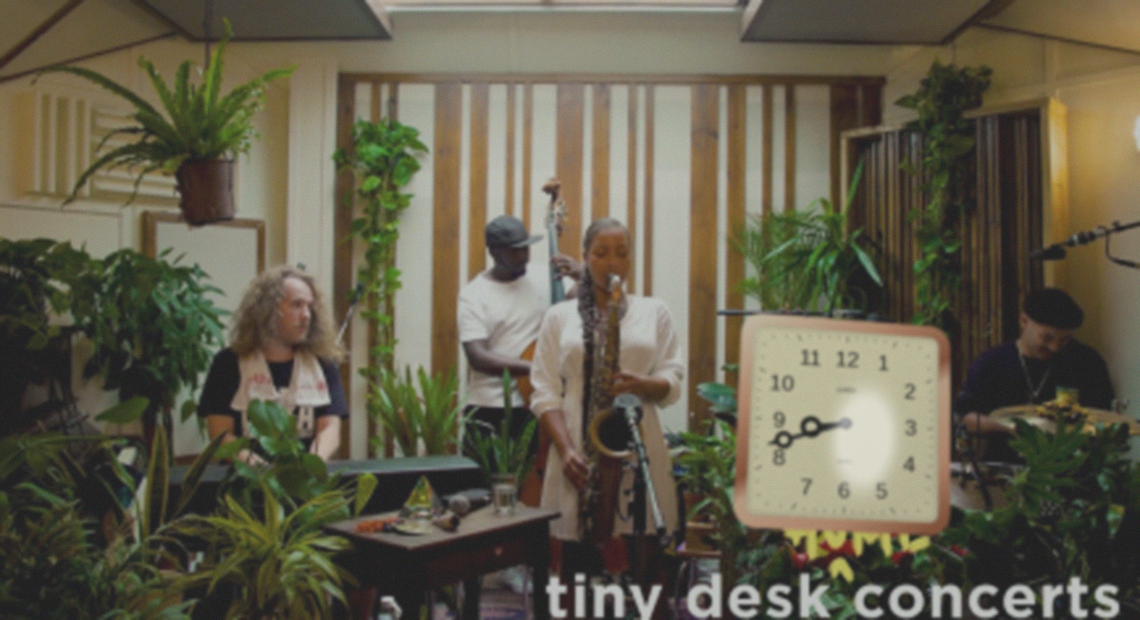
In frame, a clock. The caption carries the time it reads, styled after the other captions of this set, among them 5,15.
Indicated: 8,42
